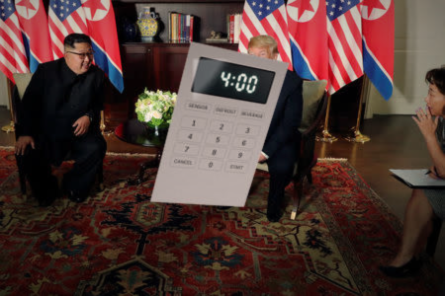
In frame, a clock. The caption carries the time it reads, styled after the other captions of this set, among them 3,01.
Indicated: 4,00
